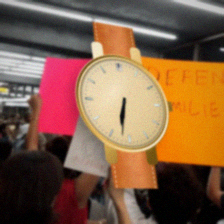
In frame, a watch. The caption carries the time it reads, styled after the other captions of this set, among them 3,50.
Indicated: 6,32
